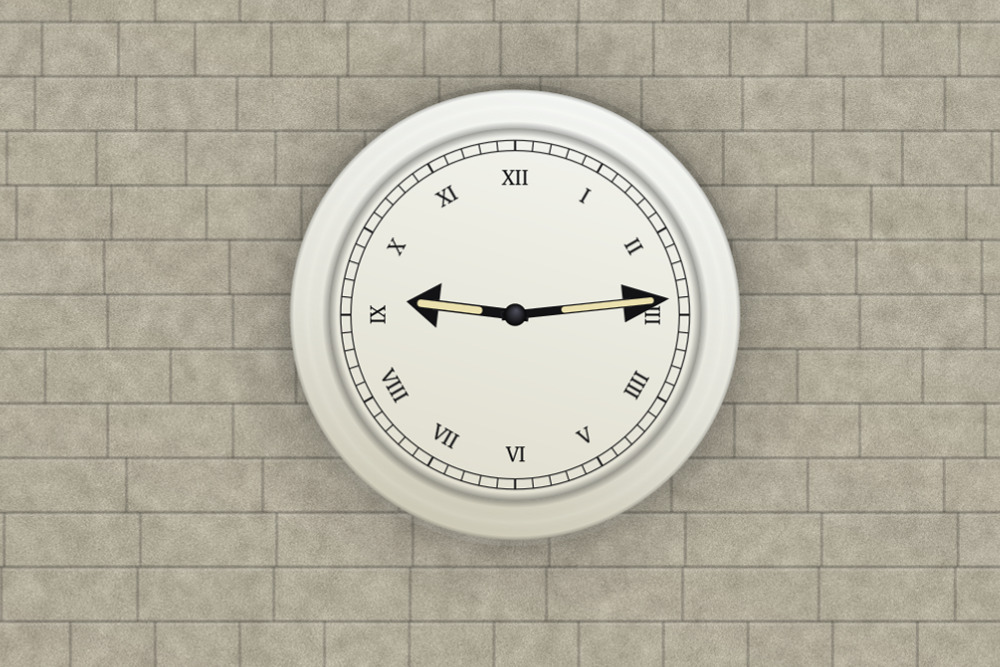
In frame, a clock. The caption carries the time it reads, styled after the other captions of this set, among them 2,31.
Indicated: 9,14
